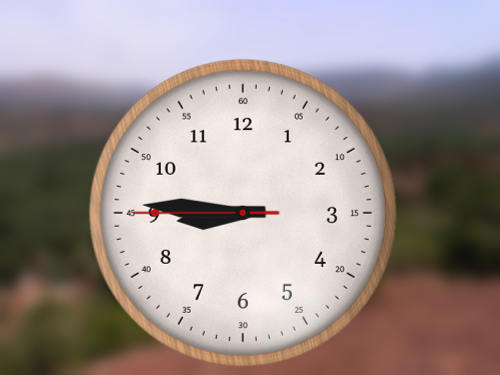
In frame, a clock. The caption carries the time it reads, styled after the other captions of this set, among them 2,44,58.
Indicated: 8,45,45
